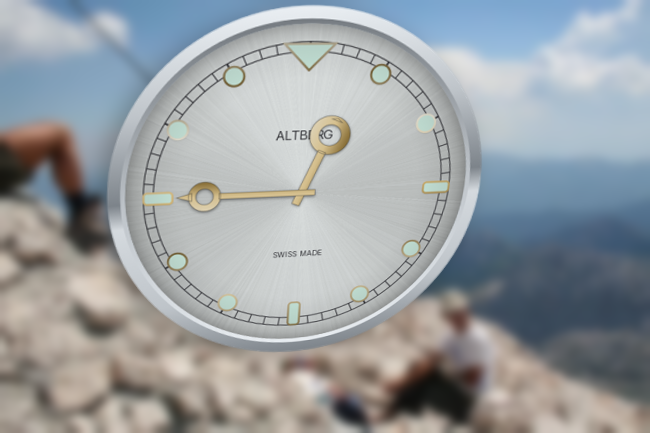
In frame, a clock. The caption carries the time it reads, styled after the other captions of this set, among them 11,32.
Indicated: 12,45
